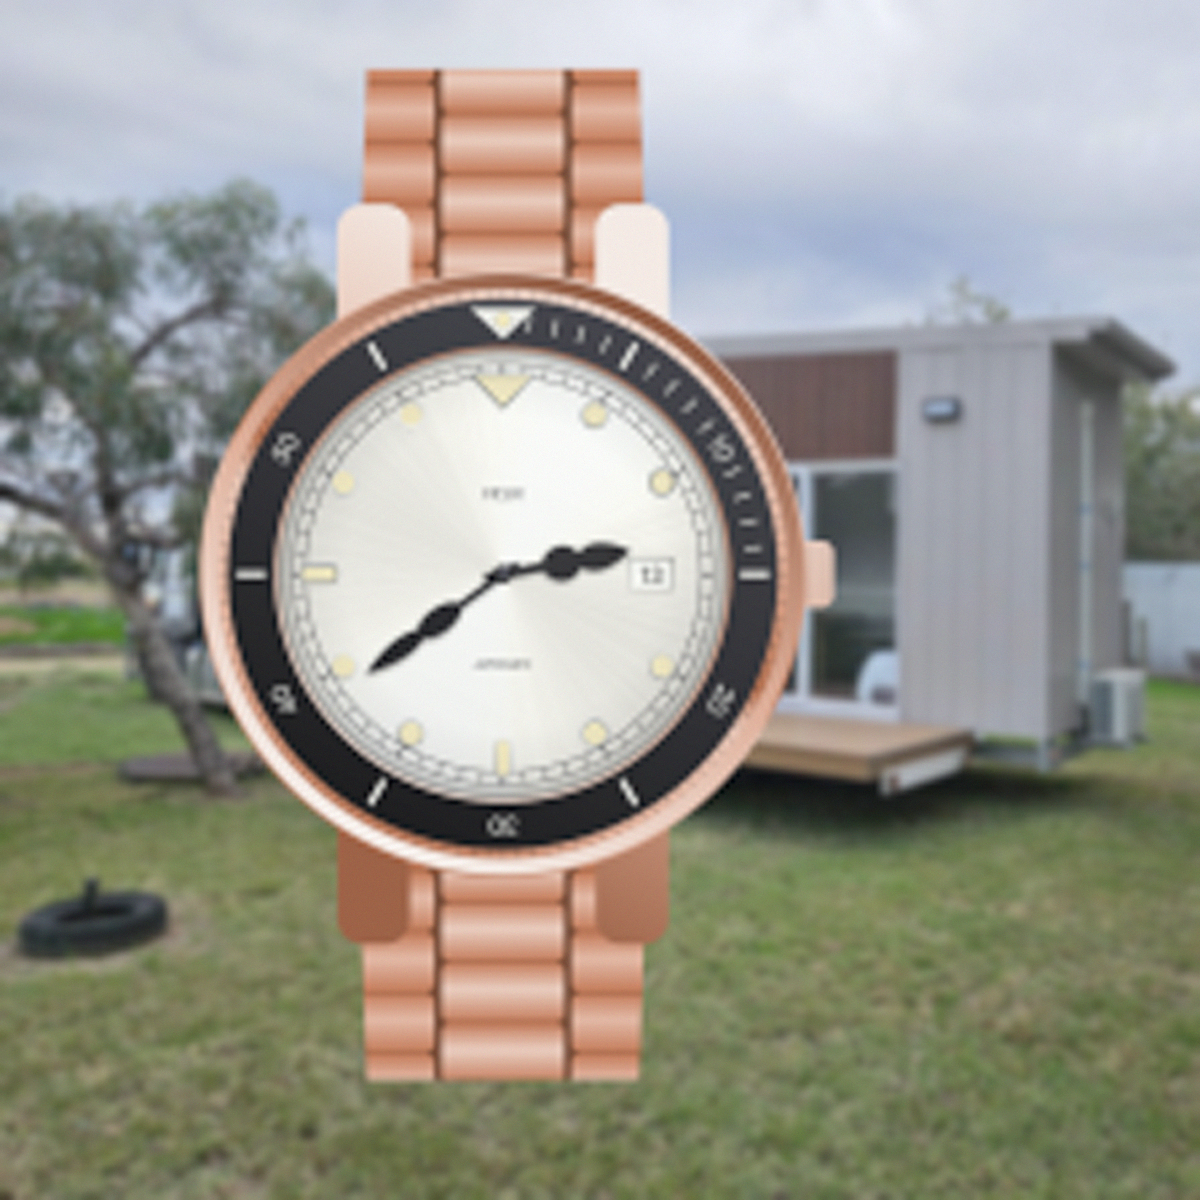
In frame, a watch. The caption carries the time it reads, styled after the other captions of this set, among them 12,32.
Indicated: 2,39
